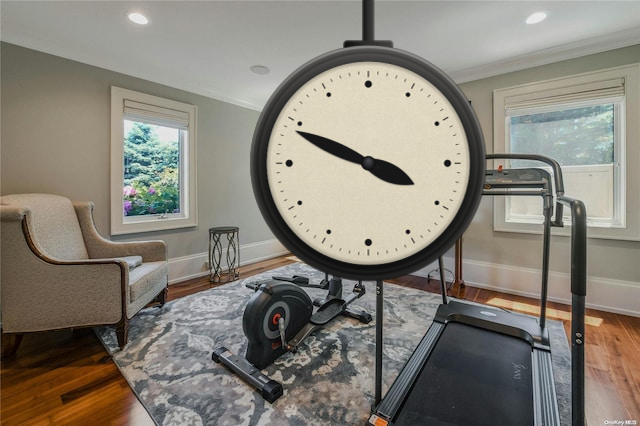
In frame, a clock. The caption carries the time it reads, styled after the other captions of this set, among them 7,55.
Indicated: 3,49
